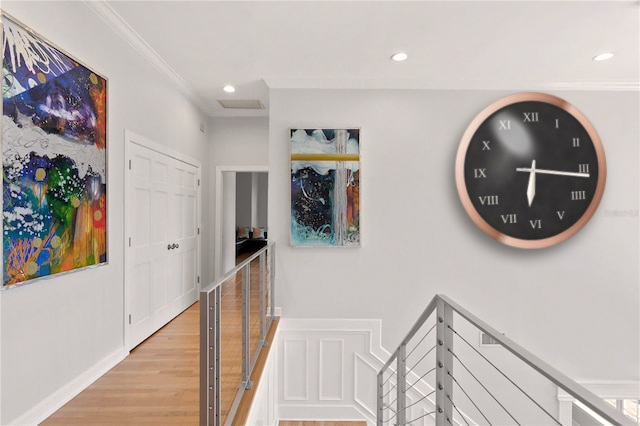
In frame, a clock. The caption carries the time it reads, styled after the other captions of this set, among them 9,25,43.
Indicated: 6,16,16
